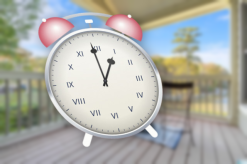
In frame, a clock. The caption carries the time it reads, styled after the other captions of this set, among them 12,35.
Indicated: 12,59
